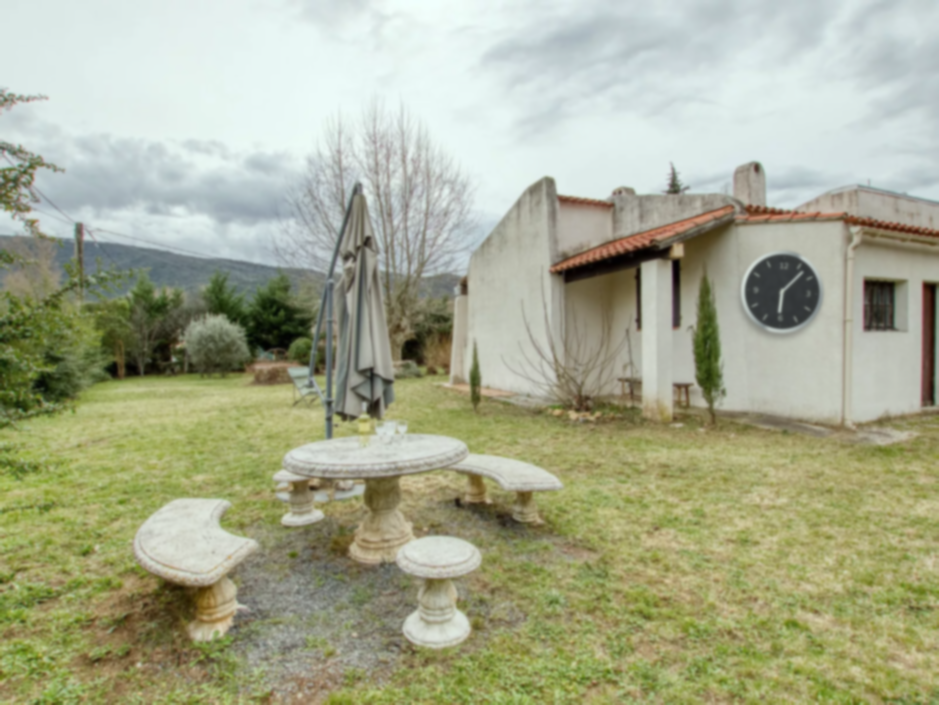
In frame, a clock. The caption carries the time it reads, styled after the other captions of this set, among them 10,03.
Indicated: 6,07
